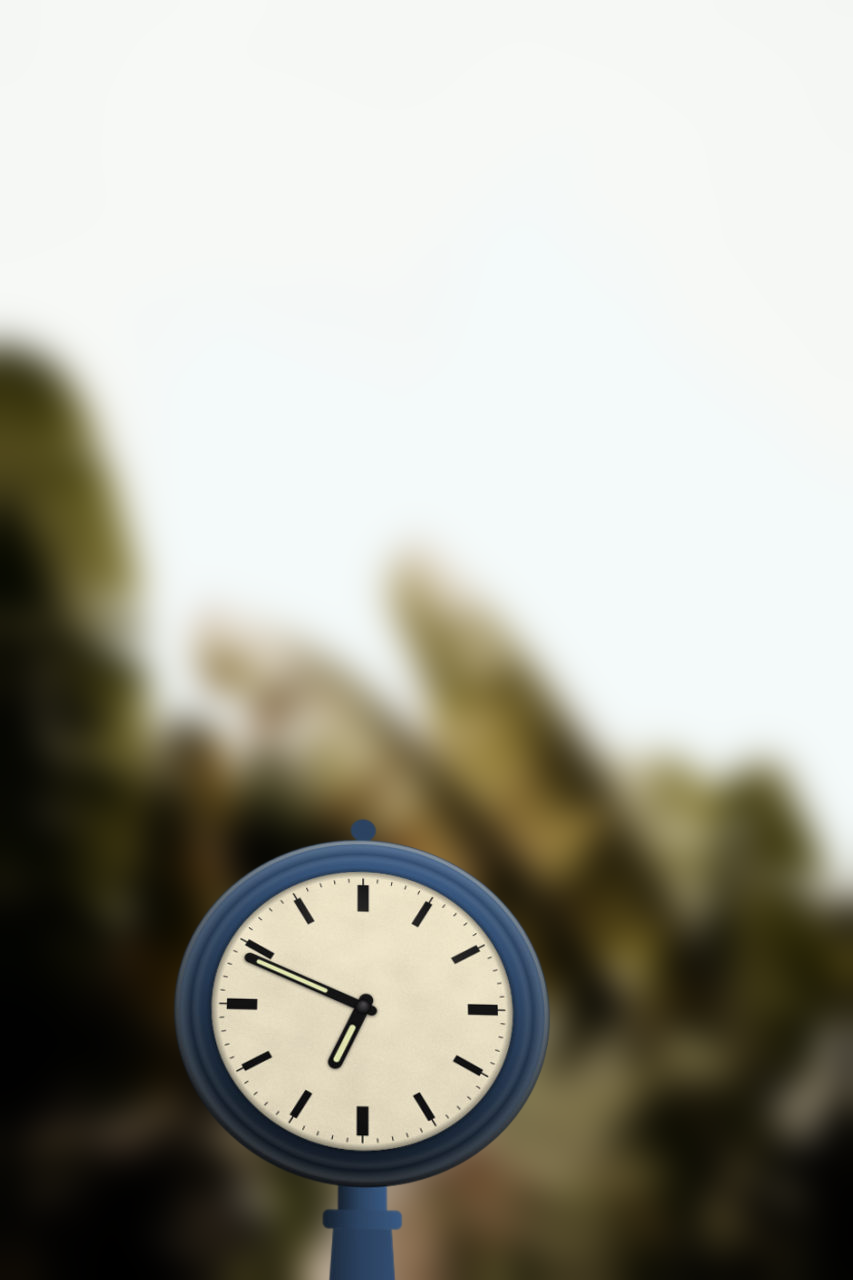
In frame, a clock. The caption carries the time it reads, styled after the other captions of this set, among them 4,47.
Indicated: 6,49
